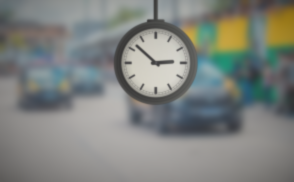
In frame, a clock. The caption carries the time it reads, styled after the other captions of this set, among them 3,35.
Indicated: 2,52
